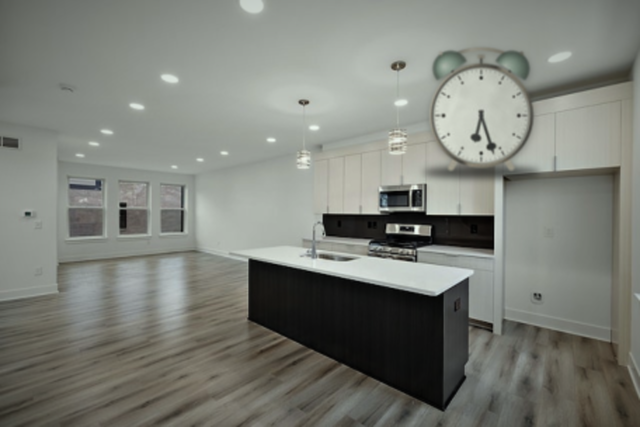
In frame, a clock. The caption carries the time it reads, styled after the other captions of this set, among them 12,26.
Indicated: 6,27
